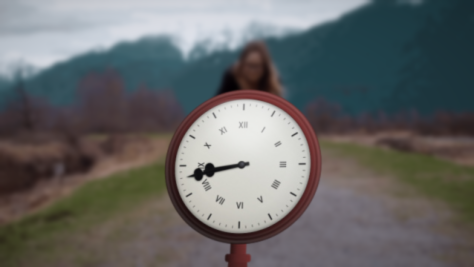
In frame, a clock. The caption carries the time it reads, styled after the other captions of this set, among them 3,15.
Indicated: 8,43
